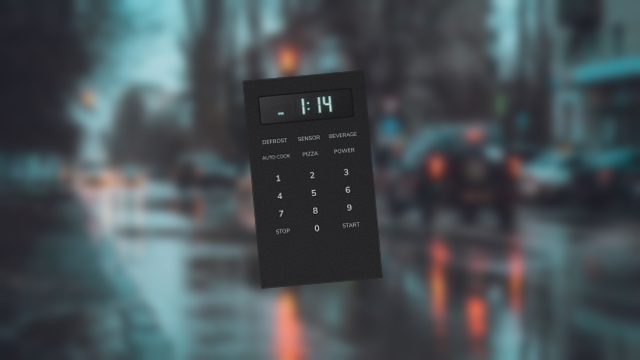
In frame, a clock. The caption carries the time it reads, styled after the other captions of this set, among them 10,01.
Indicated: 1,14
